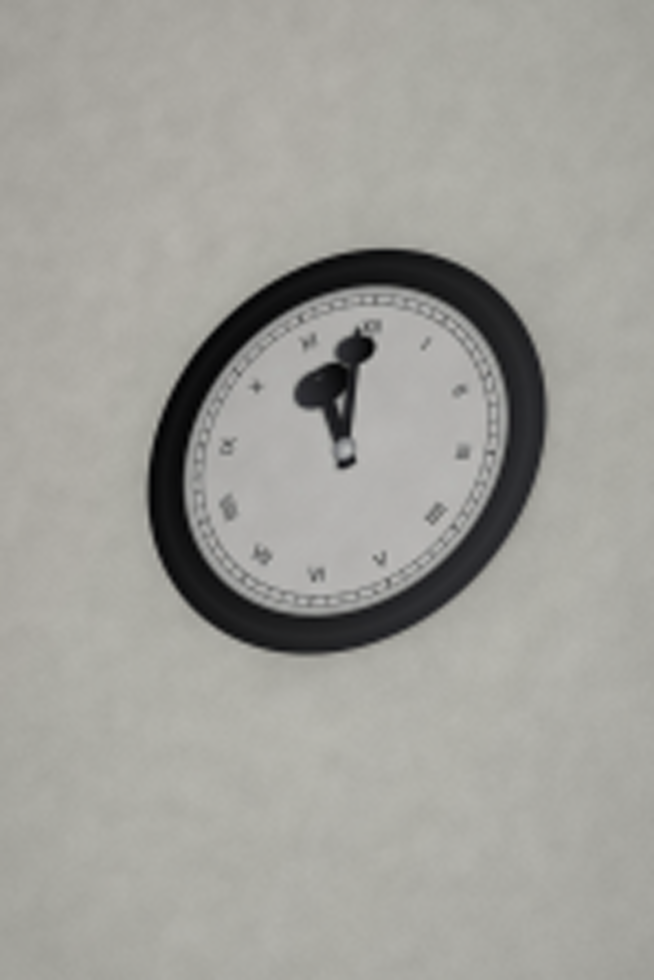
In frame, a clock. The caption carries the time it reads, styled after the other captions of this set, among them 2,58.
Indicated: 10,59
